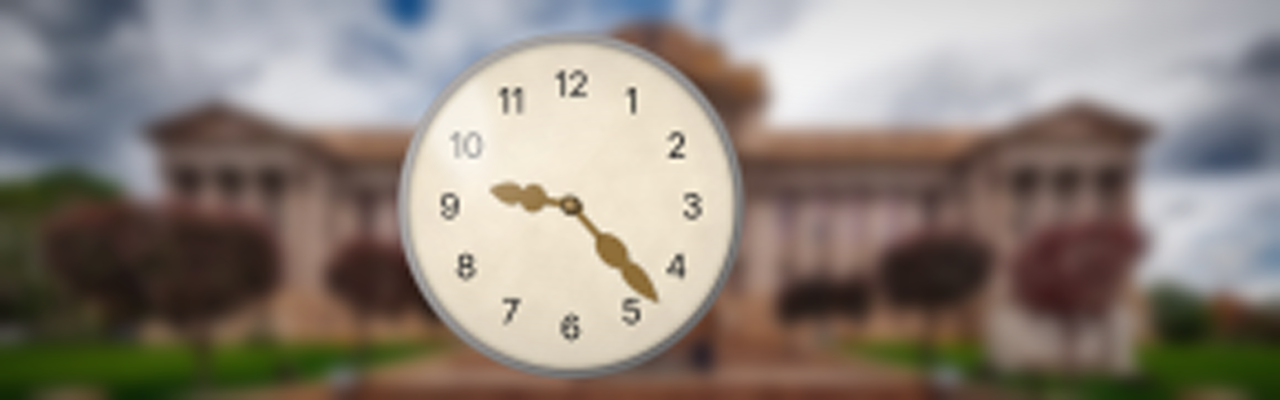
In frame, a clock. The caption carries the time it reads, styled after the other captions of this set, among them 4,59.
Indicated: 9,23
